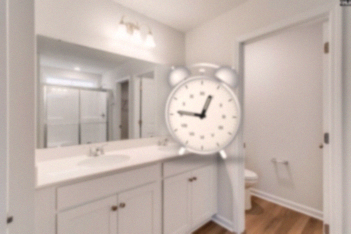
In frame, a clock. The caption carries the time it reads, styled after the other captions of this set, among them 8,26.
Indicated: 12,46
